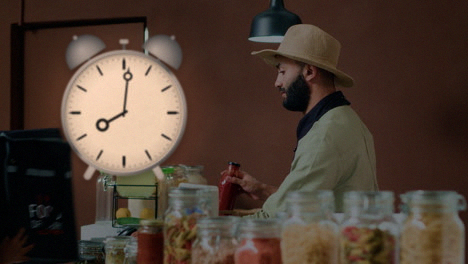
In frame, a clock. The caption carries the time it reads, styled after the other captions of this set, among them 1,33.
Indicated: 8,01
